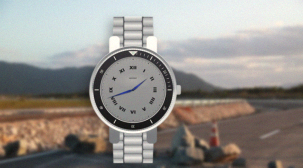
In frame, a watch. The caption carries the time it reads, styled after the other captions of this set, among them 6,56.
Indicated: 1,42
